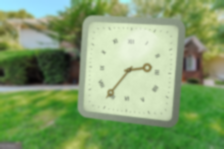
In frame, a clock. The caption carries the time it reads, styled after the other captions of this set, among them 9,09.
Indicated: 2,36
